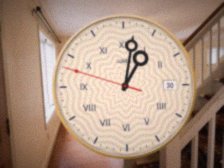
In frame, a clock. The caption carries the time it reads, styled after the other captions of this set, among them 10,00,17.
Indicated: 1,01,48
